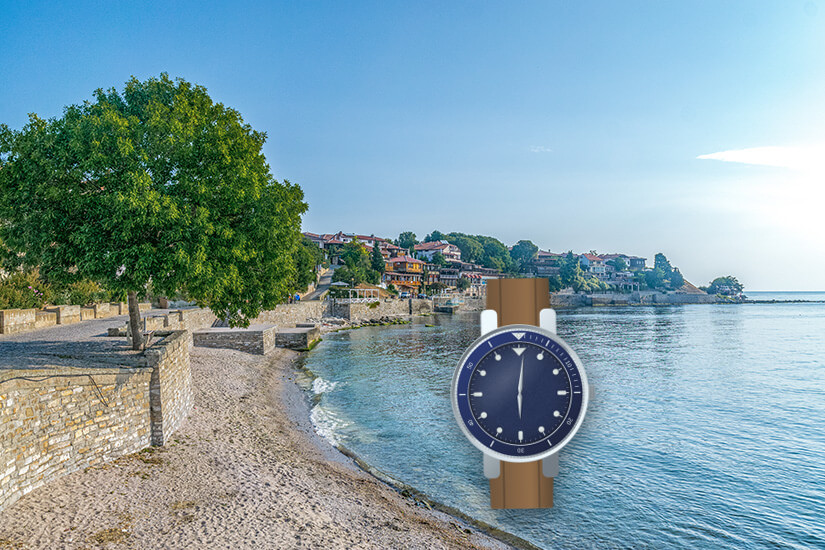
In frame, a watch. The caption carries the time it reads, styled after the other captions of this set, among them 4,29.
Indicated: 6,01
